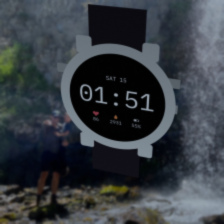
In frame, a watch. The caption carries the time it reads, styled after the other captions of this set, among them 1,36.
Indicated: 1,51
